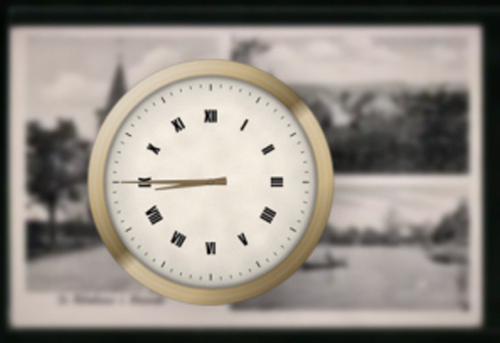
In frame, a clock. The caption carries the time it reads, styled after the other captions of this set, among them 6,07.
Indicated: 8,45
